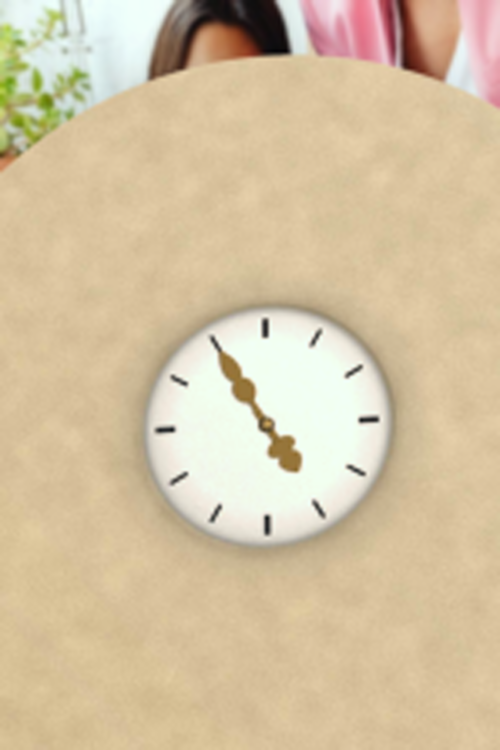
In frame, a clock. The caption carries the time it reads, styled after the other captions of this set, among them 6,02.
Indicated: 4,55
